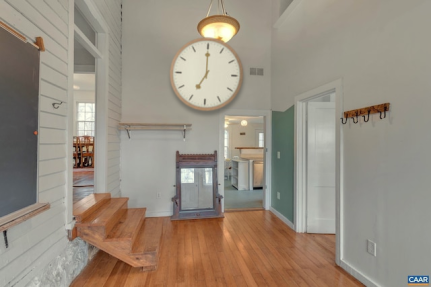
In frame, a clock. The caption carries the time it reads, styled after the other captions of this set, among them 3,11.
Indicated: 7,00
